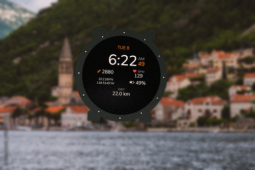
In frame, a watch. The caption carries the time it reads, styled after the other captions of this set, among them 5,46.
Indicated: 6,22
